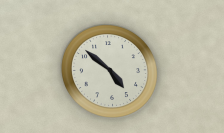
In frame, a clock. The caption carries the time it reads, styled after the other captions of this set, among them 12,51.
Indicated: 4,52
